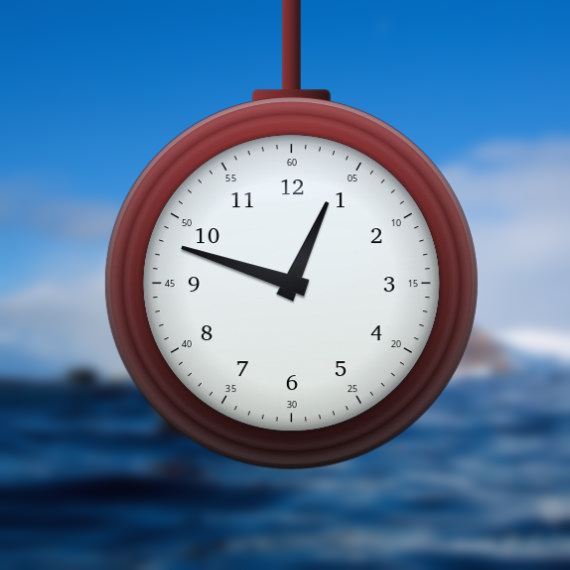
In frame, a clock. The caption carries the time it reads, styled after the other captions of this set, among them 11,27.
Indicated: 12,48
